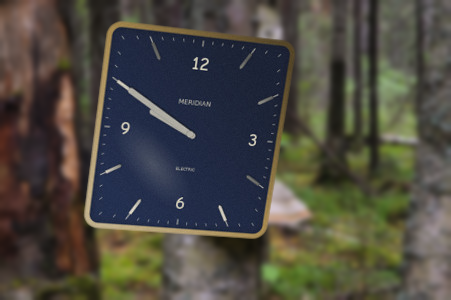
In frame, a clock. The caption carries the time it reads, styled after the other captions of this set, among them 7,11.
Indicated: 9,50
